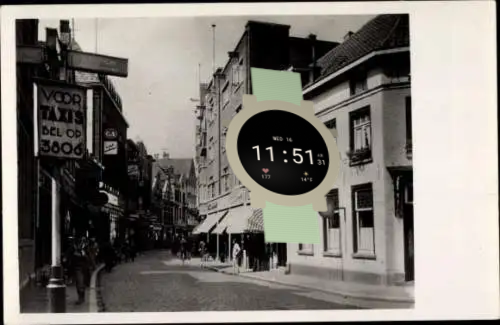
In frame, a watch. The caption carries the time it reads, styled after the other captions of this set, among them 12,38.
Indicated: 11,51
